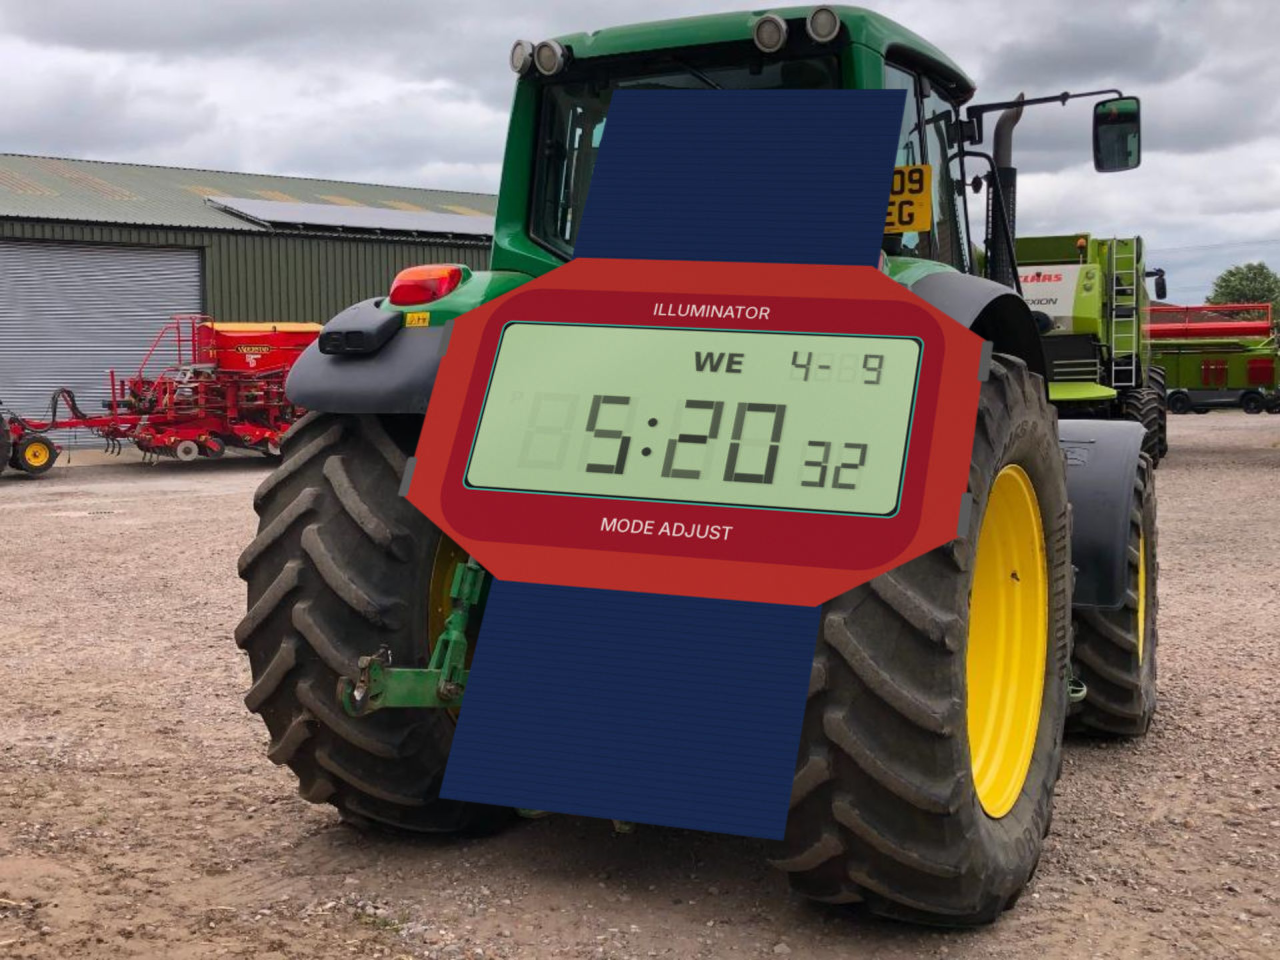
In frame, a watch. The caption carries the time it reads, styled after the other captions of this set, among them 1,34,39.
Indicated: 5,20,32
